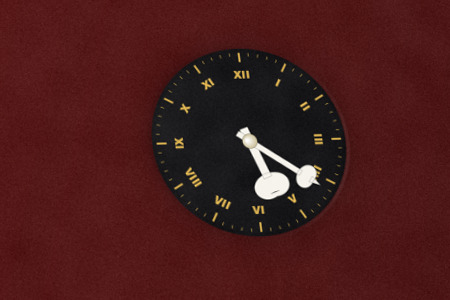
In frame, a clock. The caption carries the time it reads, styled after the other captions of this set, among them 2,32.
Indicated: 5,21
